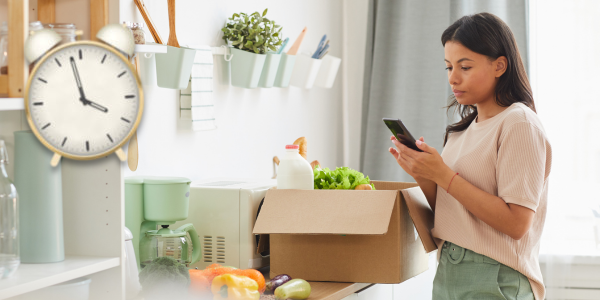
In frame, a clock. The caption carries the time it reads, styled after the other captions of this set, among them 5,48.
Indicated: 3,58
